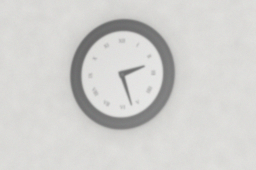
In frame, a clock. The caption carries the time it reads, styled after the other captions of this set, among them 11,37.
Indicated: 2,27
